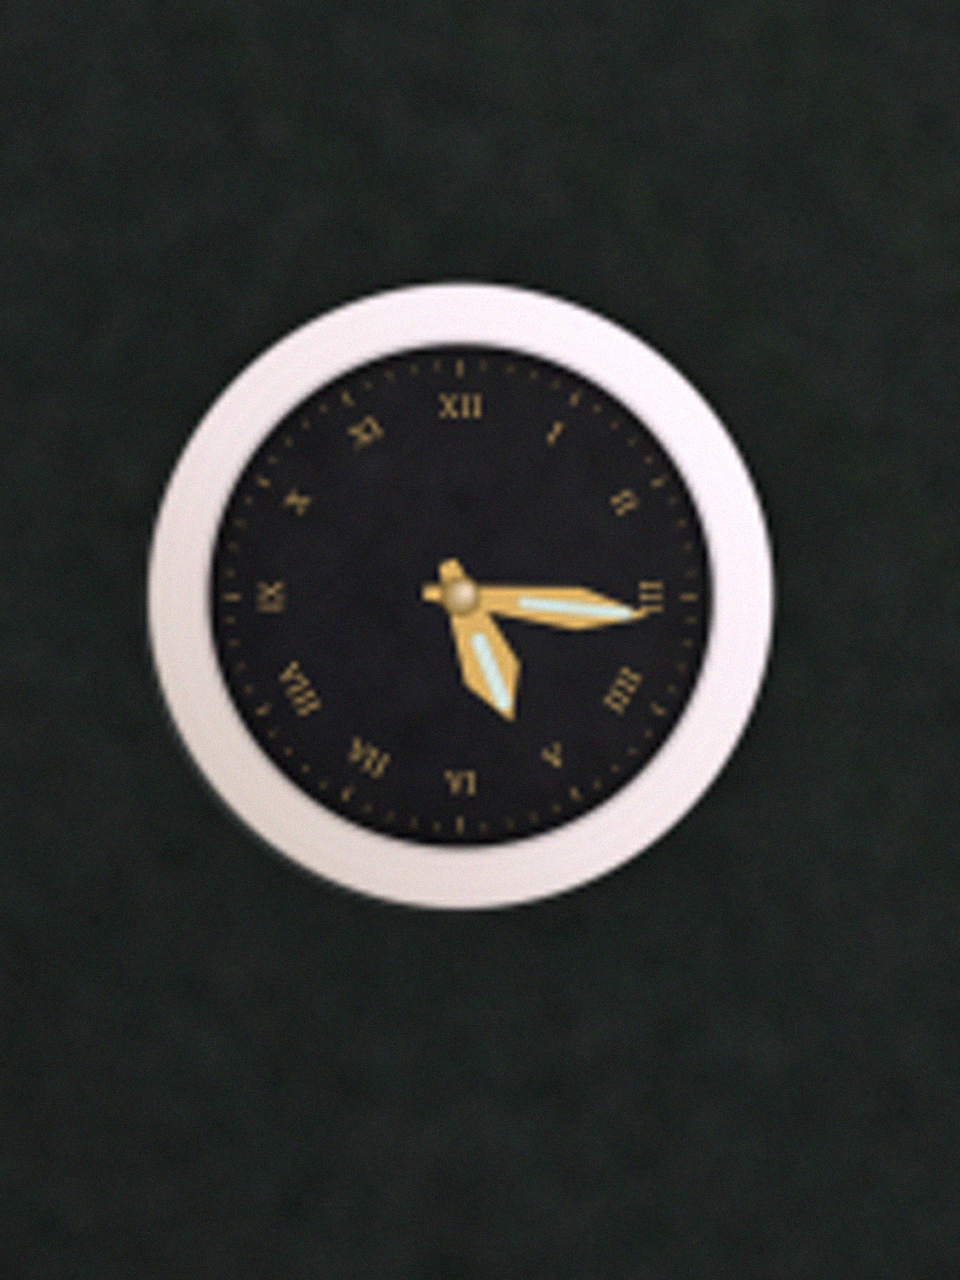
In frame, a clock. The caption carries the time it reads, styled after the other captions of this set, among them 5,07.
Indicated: 5,16
